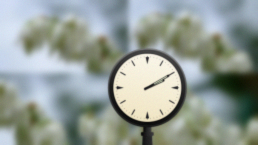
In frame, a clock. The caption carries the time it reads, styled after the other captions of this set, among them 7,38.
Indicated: 2,10
